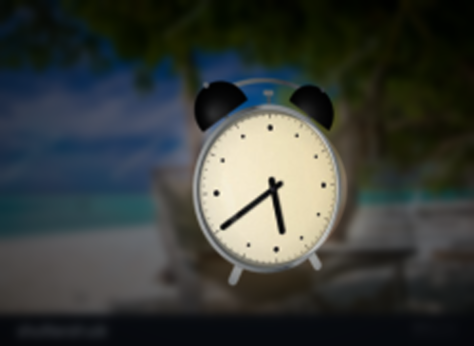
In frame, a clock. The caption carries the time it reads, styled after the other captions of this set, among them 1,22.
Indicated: 5,40
